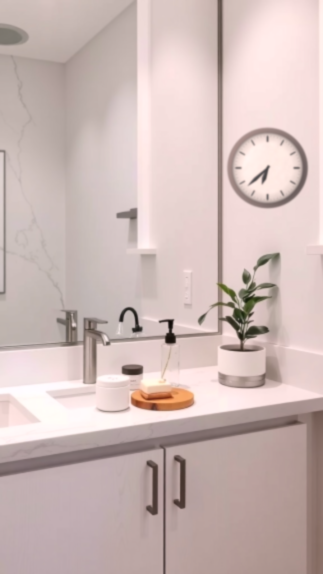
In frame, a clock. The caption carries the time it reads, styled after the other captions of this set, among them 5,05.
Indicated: 6,38
